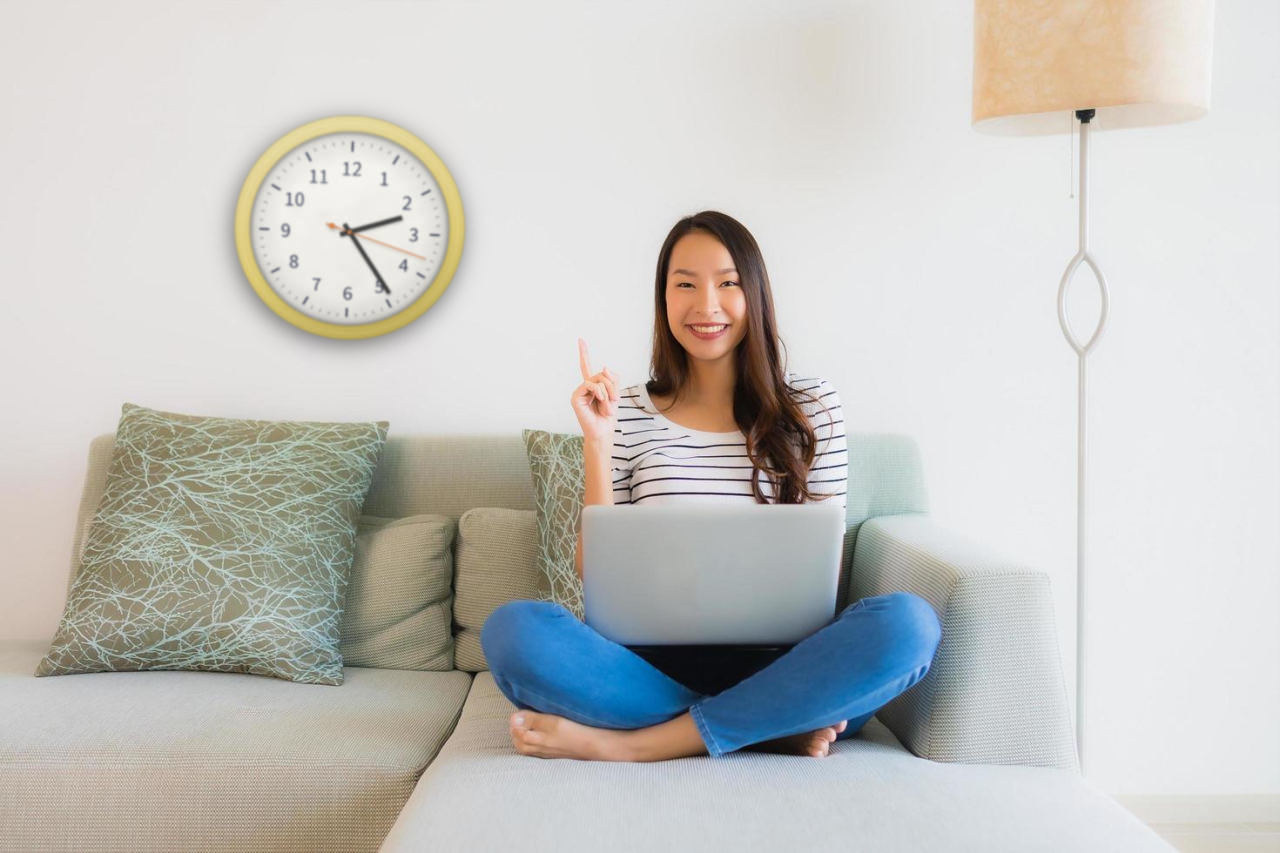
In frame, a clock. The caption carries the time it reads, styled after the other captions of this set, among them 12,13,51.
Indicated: 2,24,18
